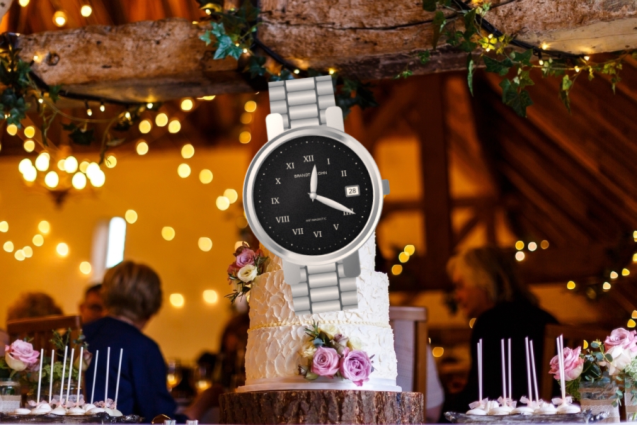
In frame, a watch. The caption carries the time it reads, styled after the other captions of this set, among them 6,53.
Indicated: 12,20
